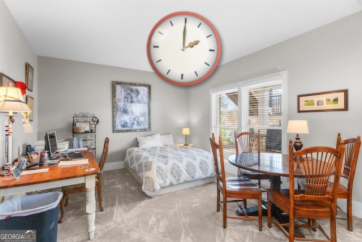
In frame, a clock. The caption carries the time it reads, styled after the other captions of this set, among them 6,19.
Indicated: 2,00
